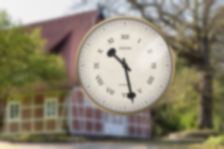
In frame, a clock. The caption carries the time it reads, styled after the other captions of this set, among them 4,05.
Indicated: 10,28
